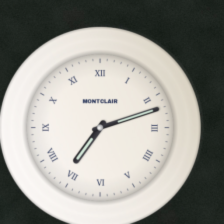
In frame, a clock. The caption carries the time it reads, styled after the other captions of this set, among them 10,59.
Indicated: 7,12
